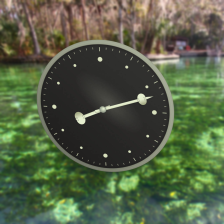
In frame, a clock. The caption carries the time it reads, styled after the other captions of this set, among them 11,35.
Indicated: 8,12
